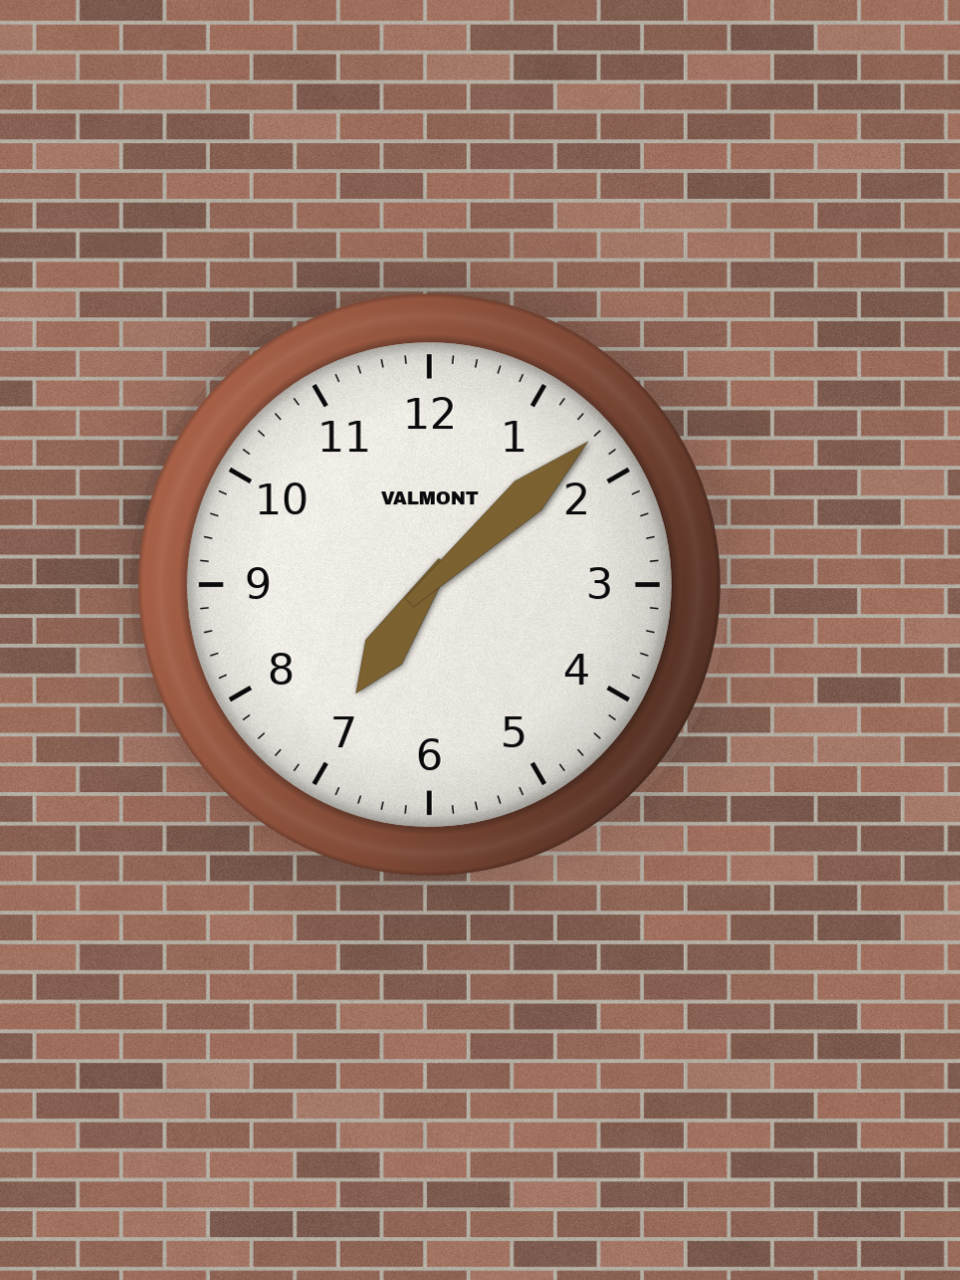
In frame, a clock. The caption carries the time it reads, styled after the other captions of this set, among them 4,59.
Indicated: 7,08
